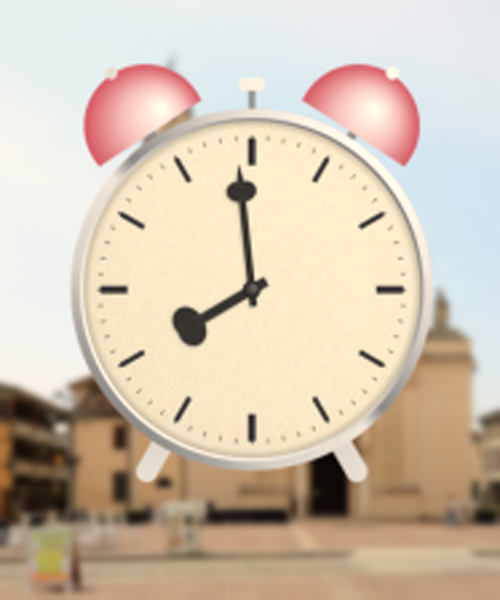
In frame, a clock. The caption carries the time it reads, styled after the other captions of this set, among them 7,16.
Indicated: 7,59
